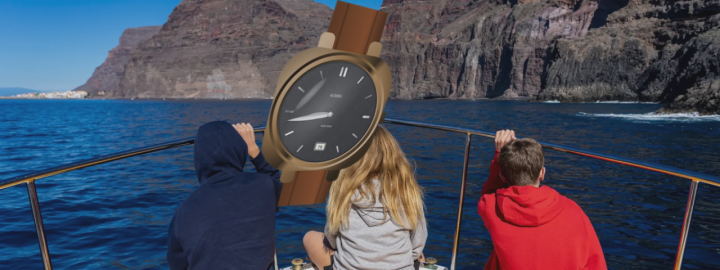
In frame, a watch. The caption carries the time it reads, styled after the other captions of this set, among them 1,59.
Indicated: 8,43
